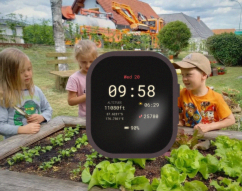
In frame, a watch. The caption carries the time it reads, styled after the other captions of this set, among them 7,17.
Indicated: 9,58
